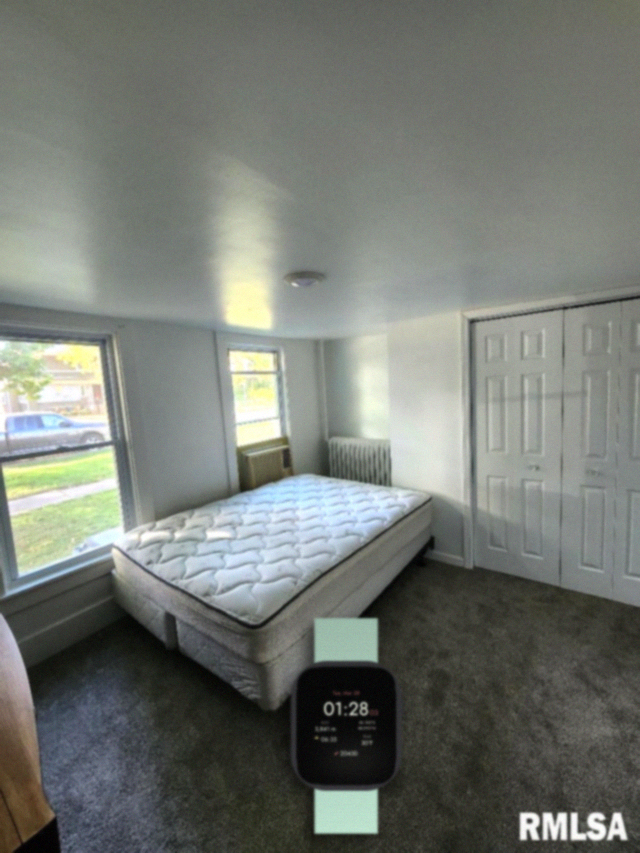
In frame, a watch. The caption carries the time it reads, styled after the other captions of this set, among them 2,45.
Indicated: 1,28
